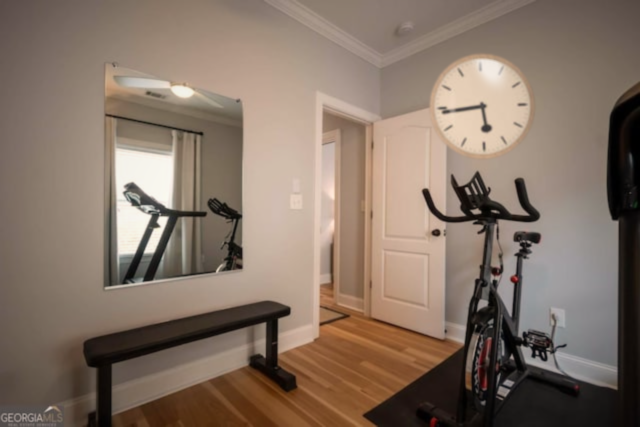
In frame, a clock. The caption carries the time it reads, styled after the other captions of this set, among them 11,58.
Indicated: 5,44
